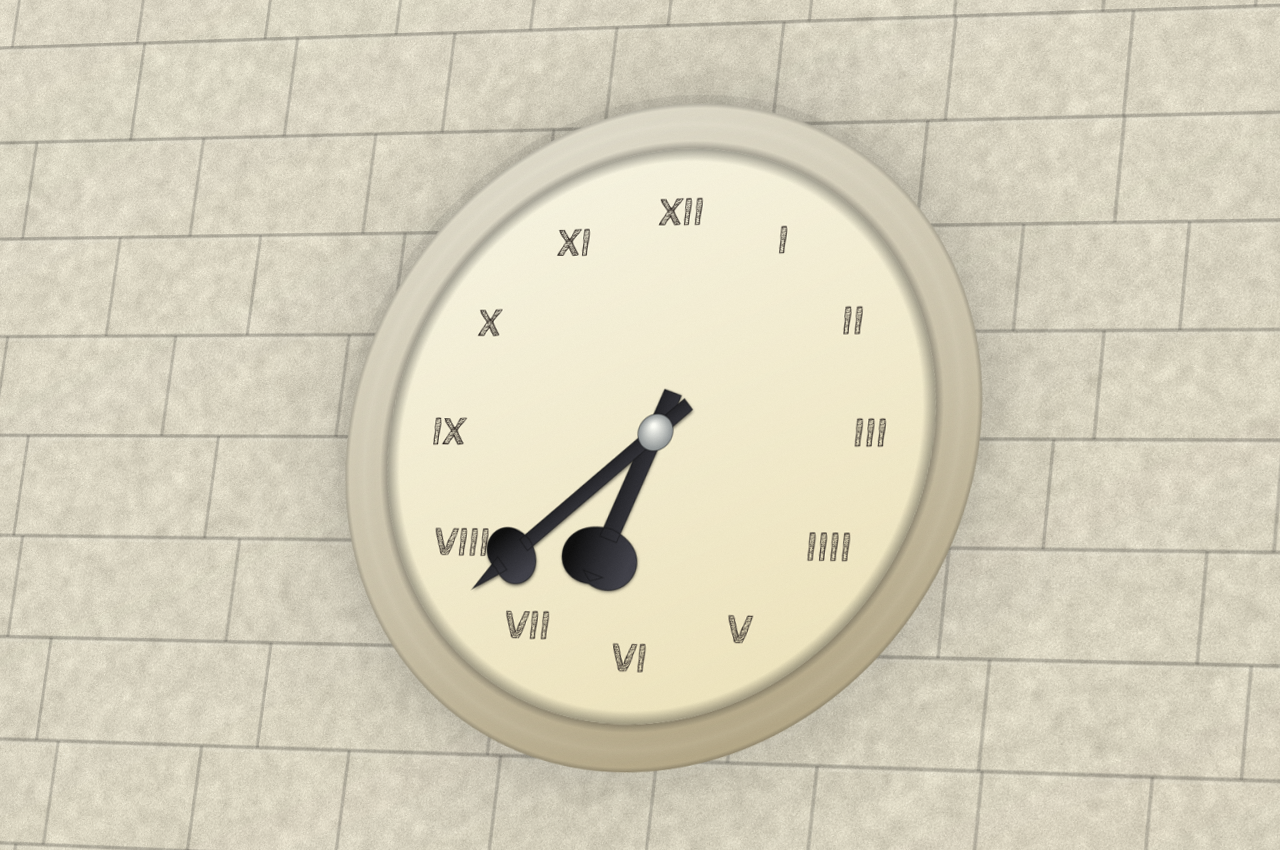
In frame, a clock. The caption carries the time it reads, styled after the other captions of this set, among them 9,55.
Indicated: 6,38
